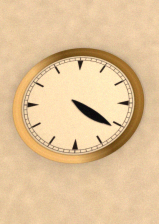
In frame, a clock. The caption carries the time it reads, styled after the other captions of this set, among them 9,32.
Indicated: 4,21
